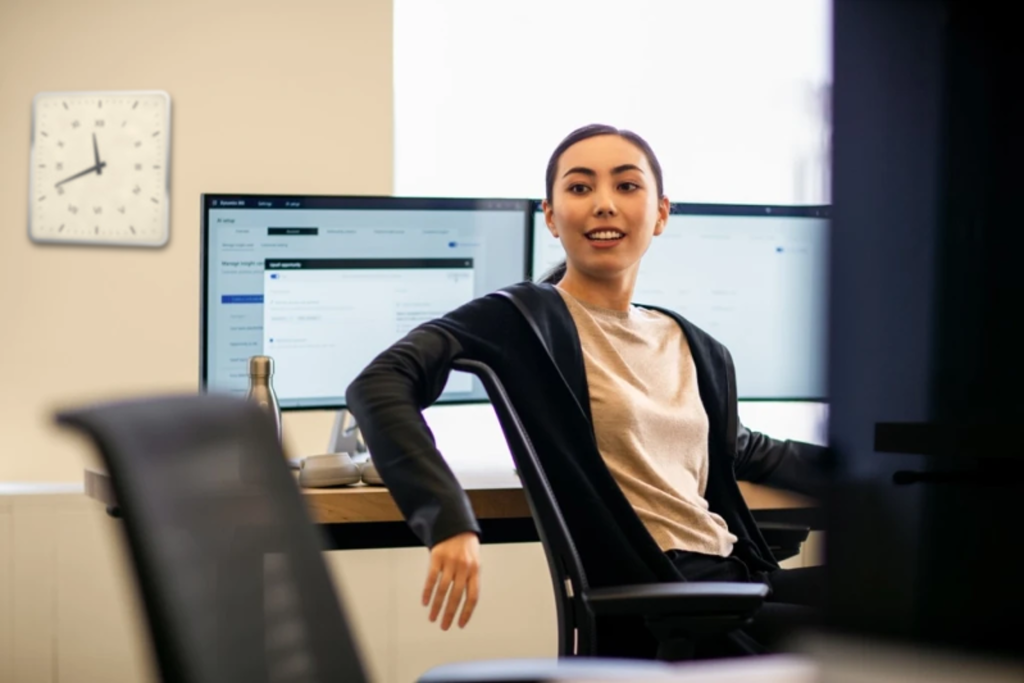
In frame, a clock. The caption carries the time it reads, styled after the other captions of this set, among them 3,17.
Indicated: 11,41
